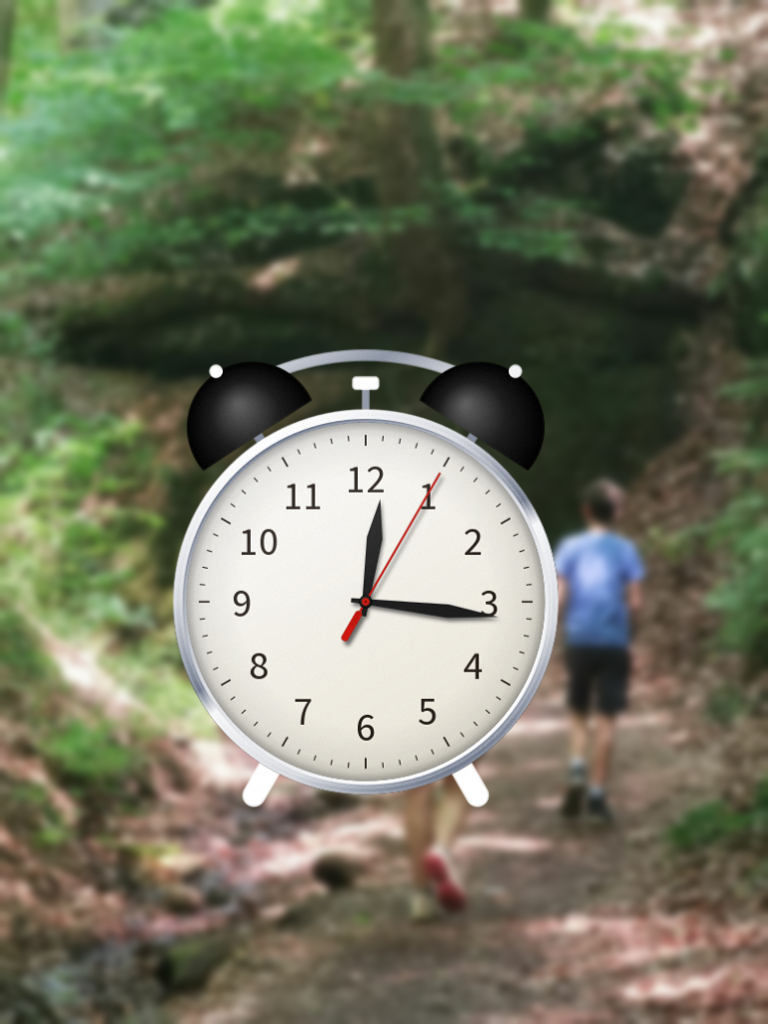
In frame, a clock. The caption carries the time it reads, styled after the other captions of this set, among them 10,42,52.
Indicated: 12,16,05
